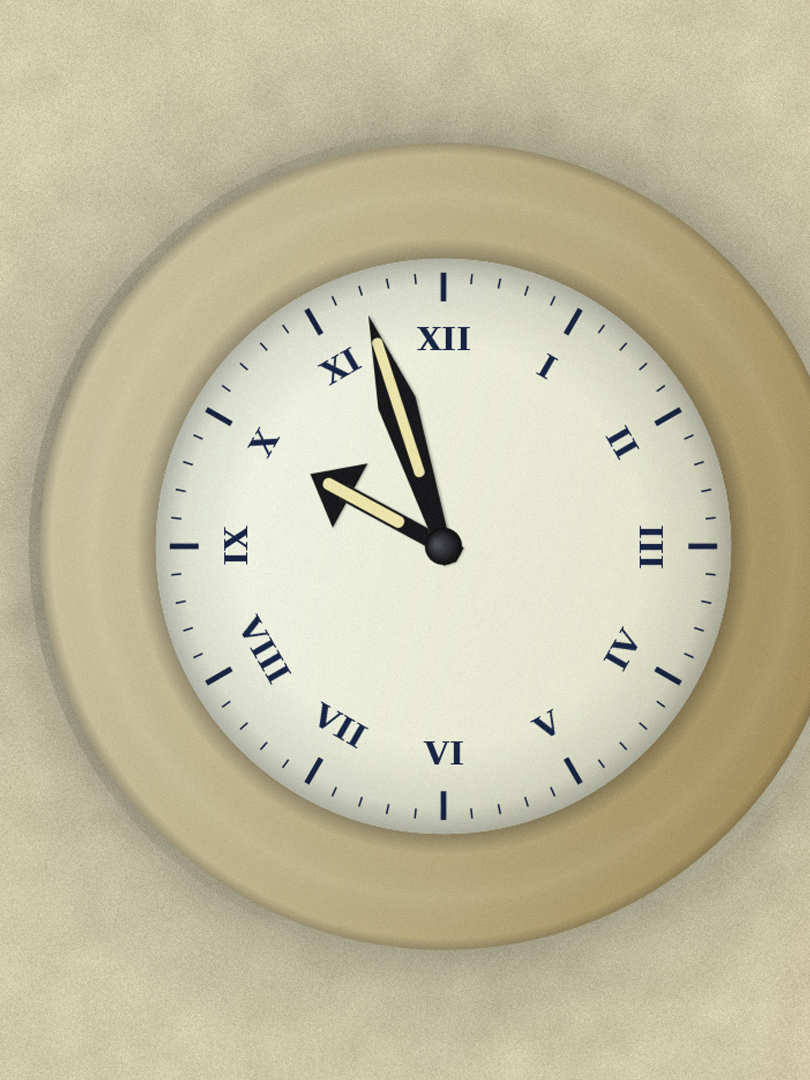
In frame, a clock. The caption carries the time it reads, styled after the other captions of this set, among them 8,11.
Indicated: 9,57
